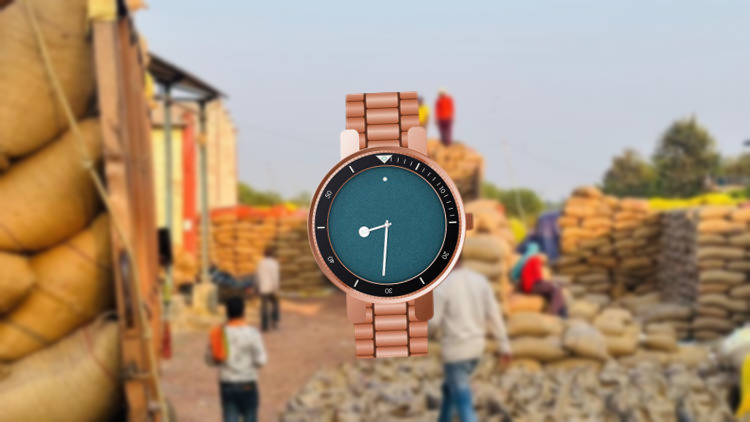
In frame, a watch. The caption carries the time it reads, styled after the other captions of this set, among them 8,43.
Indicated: 8,31
